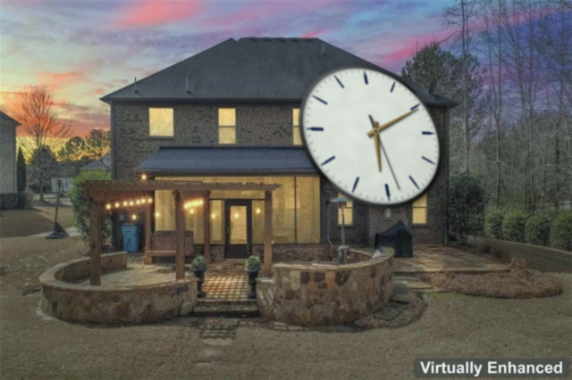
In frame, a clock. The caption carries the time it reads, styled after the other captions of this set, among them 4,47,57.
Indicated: 6,10,28
